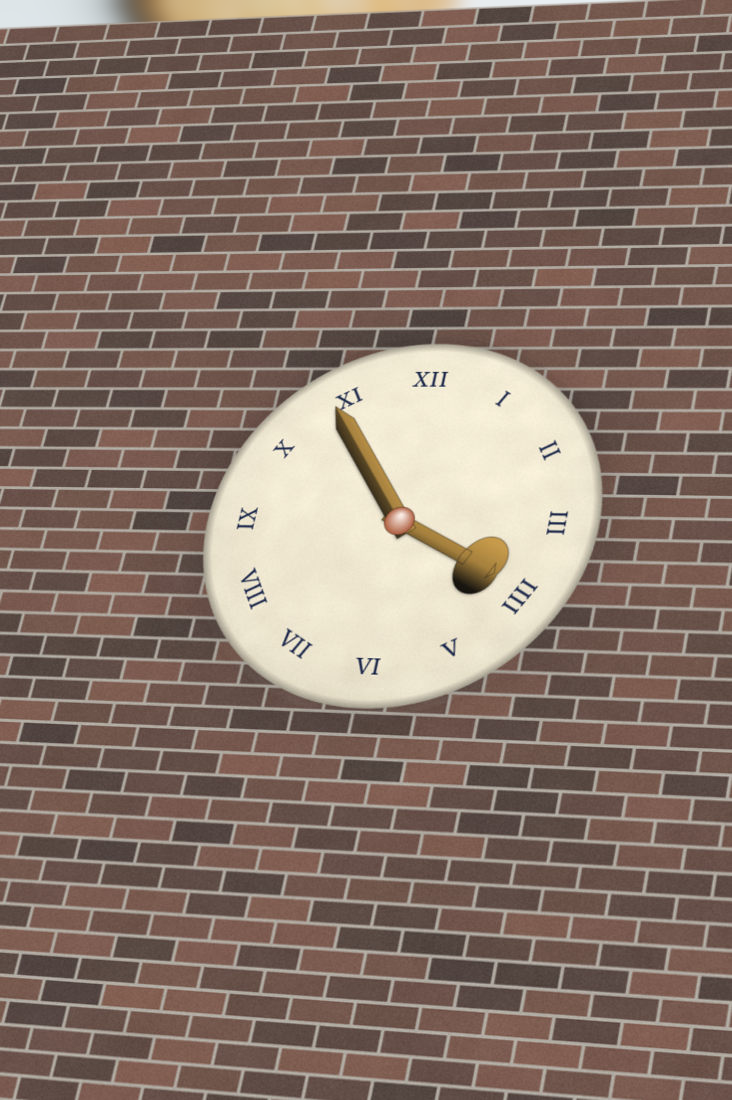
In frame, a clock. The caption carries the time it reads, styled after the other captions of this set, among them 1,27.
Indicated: 3,54
